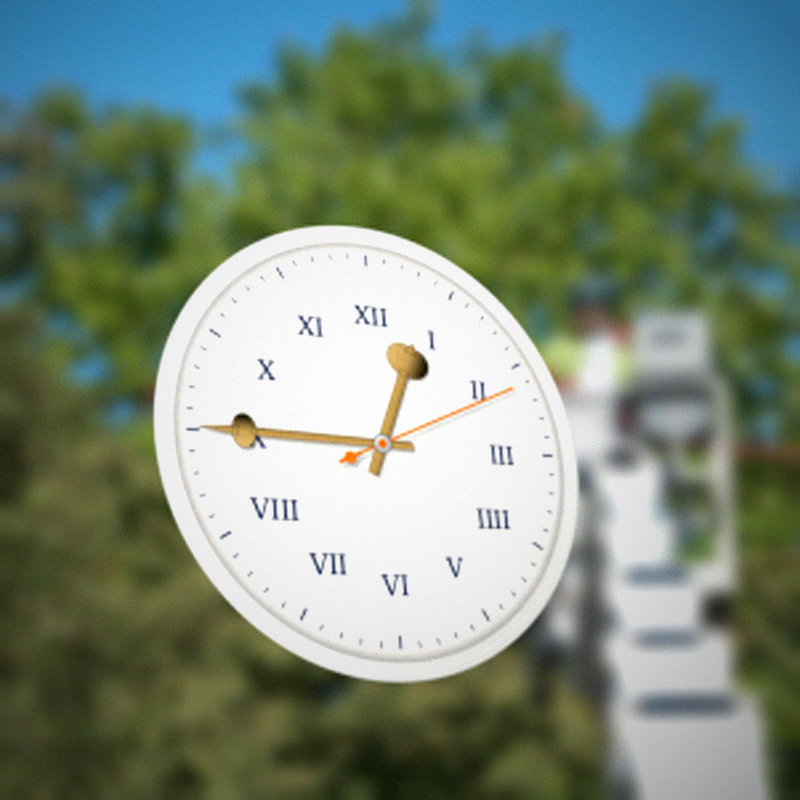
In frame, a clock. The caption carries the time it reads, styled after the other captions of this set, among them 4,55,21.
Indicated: 12,45,11
